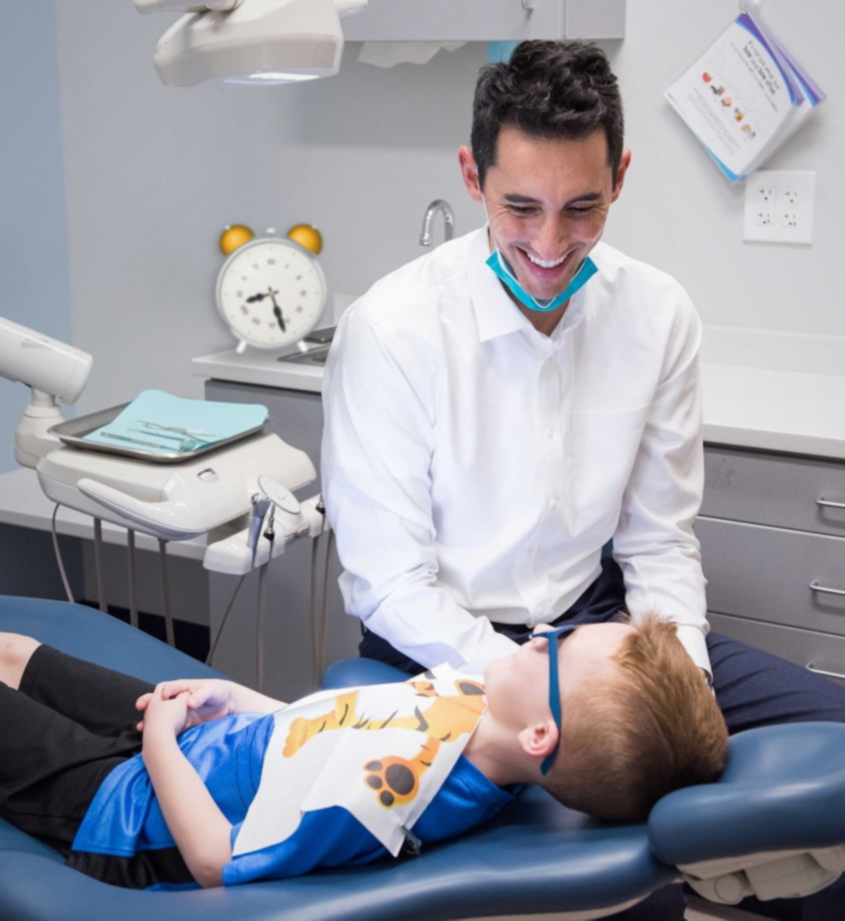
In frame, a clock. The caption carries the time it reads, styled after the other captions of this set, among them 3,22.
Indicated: 8,27
